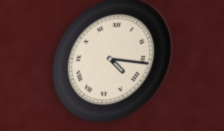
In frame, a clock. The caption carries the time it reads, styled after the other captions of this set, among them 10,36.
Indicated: 4,16
